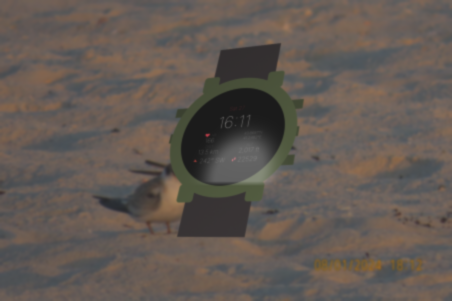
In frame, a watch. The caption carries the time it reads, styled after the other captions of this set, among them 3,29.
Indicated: 16,11
